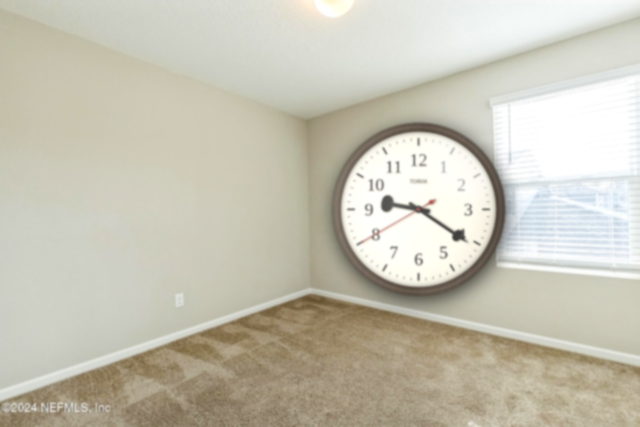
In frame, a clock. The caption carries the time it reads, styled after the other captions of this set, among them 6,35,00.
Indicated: 9,20,40
